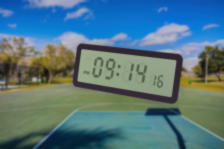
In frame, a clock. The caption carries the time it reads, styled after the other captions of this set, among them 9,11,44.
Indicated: 9,14,16
